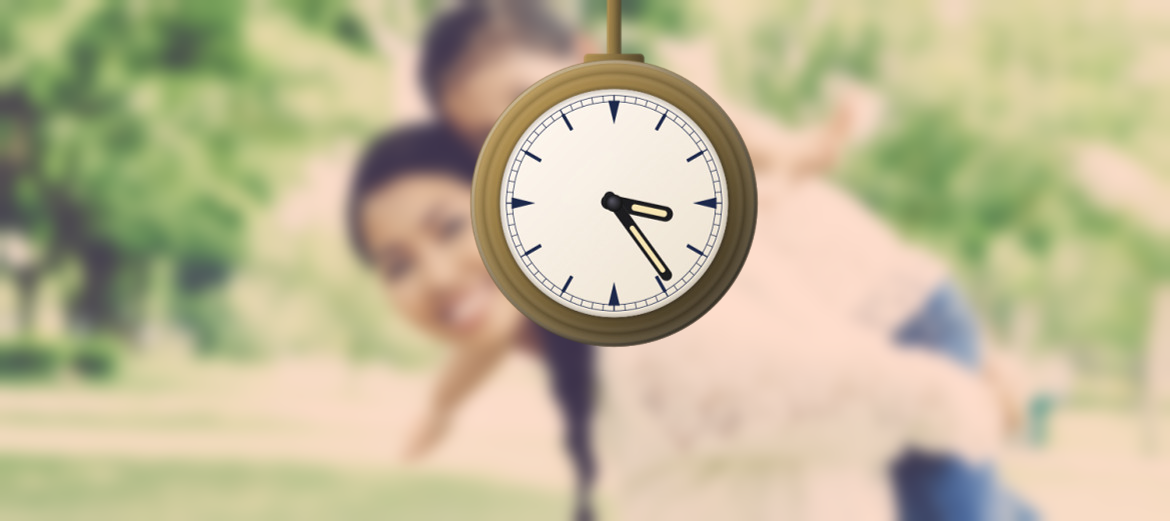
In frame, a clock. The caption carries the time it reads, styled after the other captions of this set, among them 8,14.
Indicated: 3,24
